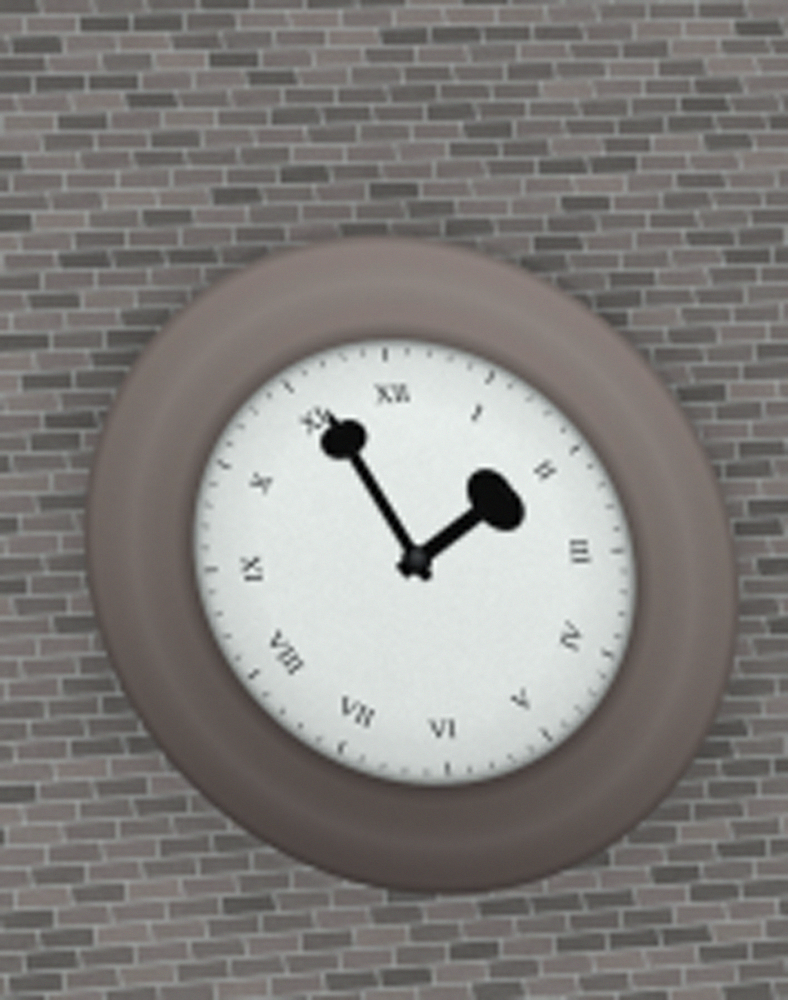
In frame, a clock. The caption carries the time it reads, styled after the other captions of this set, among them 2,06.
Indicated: 1,56
